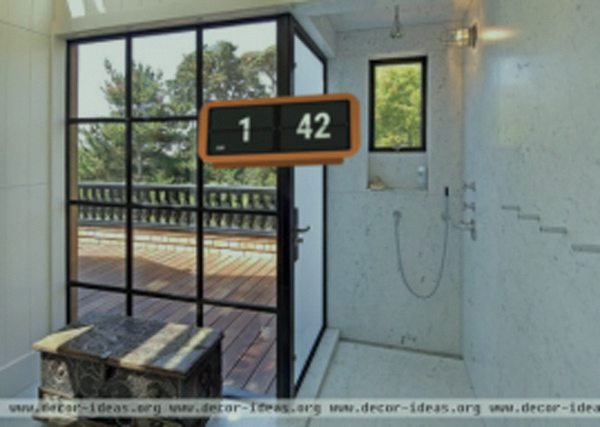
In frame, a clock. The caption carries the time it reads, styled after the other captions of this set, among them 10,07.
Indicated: 1,42
